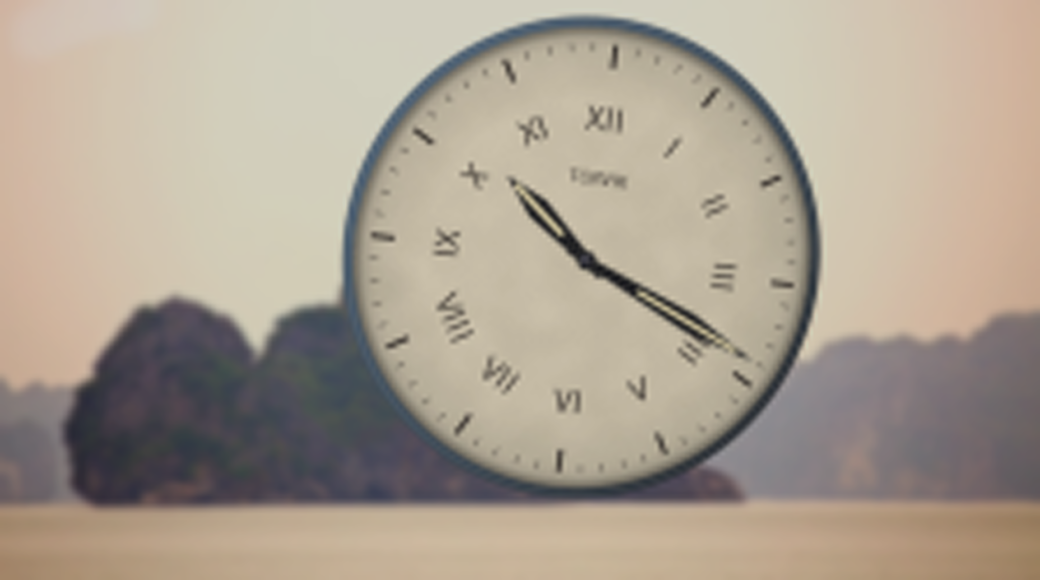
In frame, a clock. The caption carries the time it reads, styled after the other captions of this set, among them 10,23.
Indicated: 10,19
